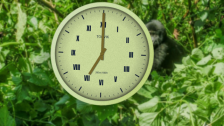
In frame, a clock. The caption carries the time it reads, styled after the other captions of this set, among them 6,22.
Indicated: 7,00
